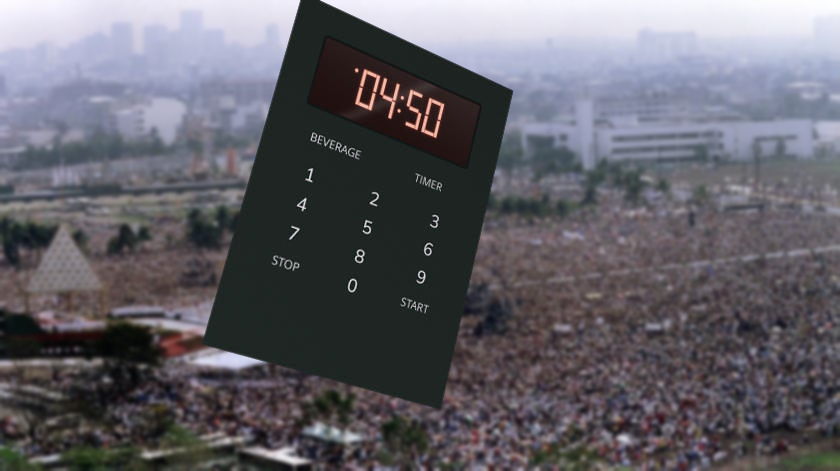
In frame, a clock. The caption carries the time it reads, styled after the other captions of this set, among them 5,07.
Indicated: 4,50
